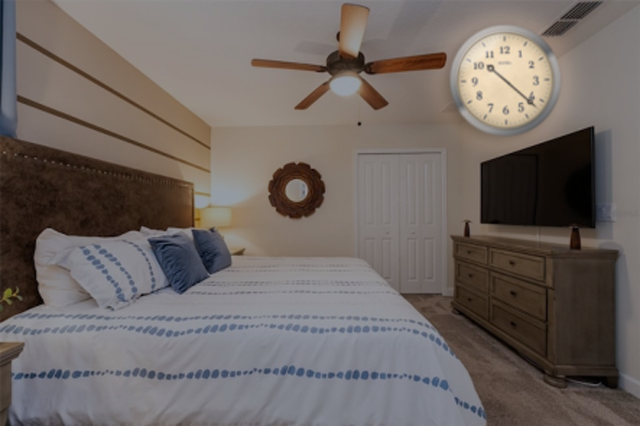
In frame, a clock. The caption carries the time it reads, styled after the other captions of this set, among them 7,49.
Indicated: 10,22
